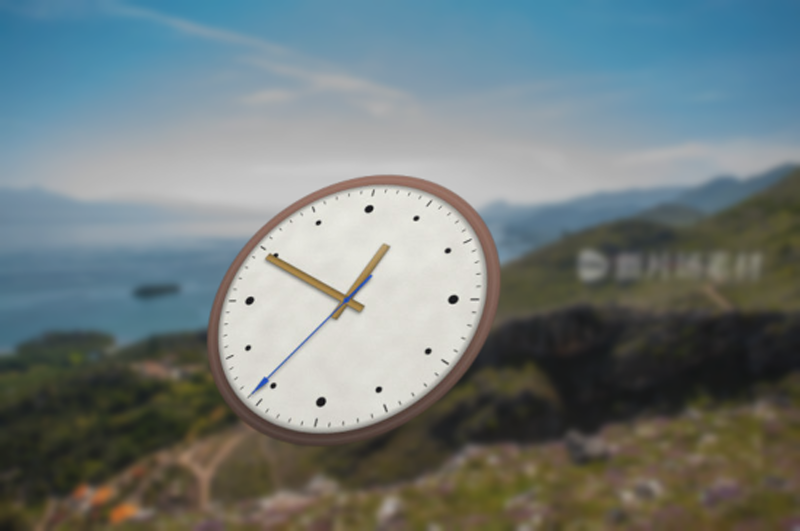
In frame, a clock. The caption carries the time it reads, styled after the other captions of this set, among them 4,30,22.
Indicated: 12,49,36
